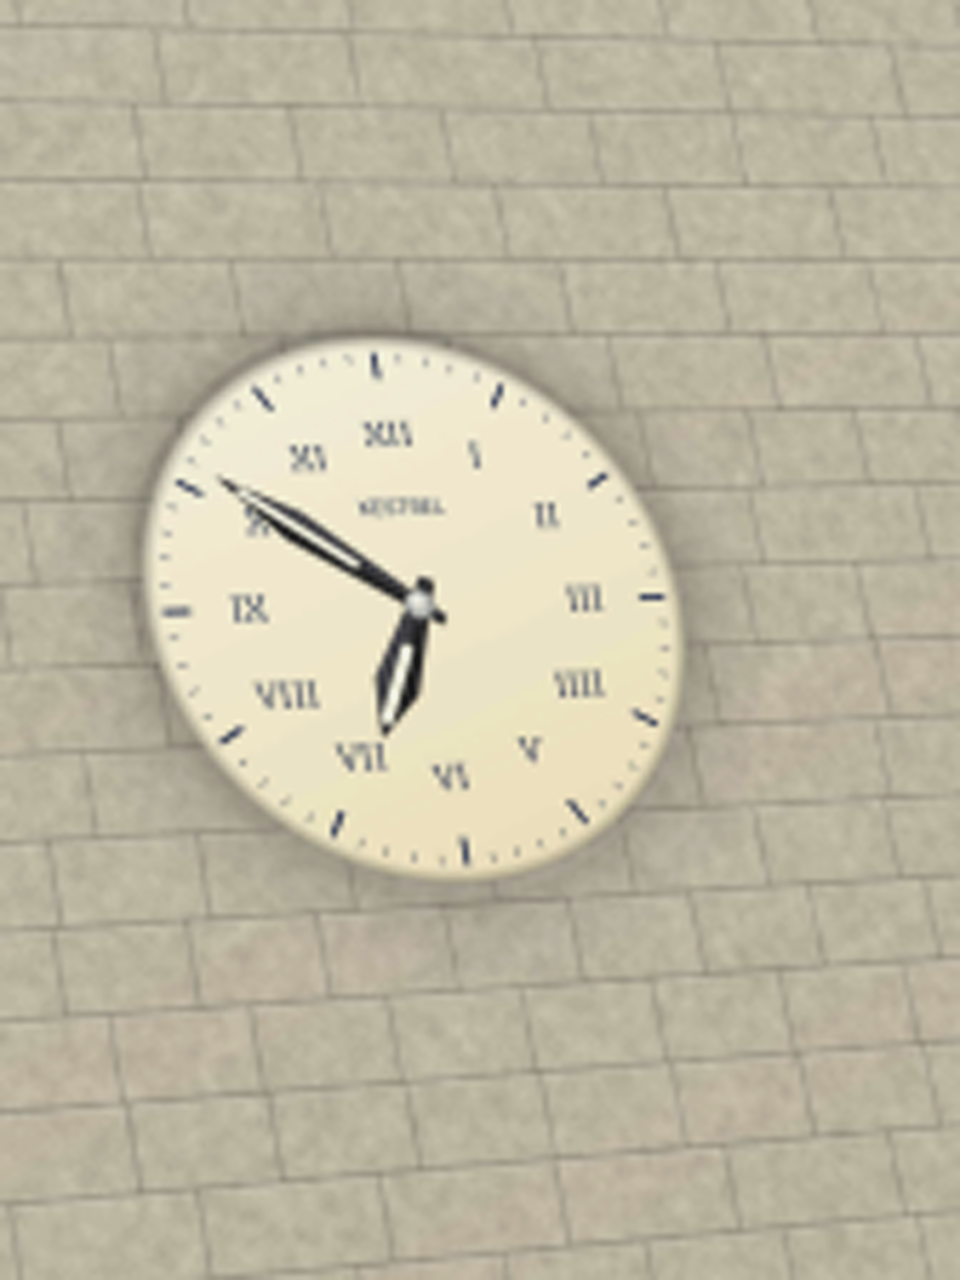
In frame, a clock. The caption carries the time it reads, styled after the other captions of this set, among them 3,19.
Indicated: 6,51
